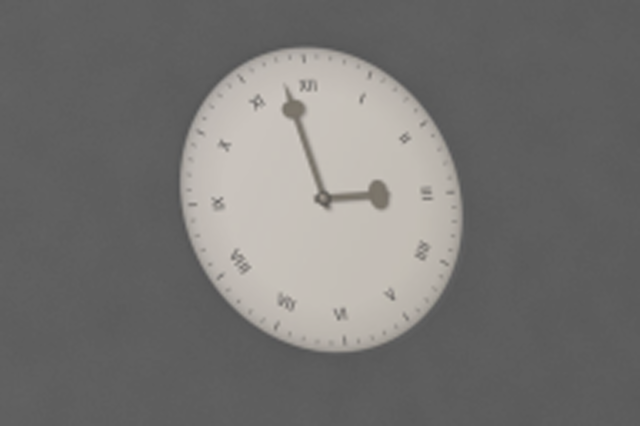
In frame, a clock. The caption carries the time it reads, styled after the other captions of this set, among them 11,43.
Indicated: 2,58
